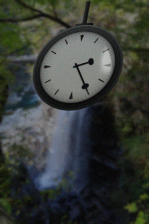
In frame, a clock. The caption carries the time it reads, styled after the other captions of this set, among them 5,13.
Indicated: 2,25
